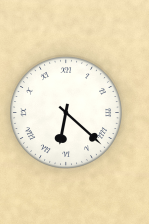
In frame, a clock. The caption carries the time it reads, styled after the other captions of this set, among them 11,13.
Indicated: 6,22
